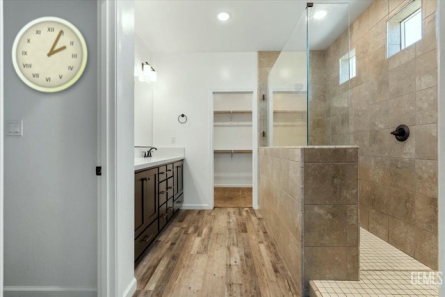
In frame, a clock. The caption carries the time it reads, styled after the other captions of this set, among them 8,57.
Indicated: 2,04
